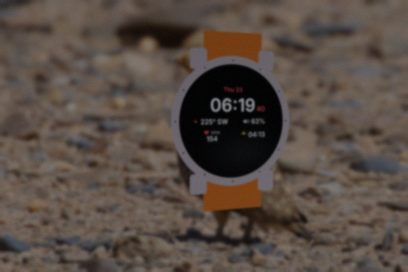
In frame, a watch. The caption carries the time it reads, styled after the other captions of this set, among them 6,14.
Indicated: 6,19
